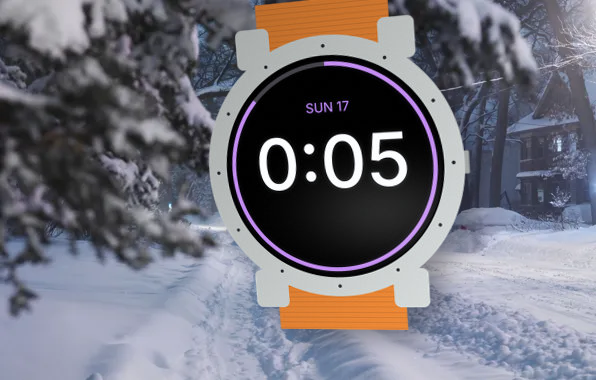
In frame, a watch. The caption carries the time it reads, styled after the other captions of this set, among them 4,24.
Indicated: 0,05
